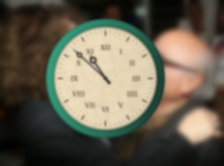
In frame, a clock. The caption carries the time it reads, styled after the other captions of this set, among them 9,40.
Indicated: 10,52
